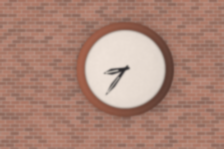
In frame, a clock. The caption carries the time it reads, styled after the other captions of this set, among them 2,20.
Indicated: 8,36
